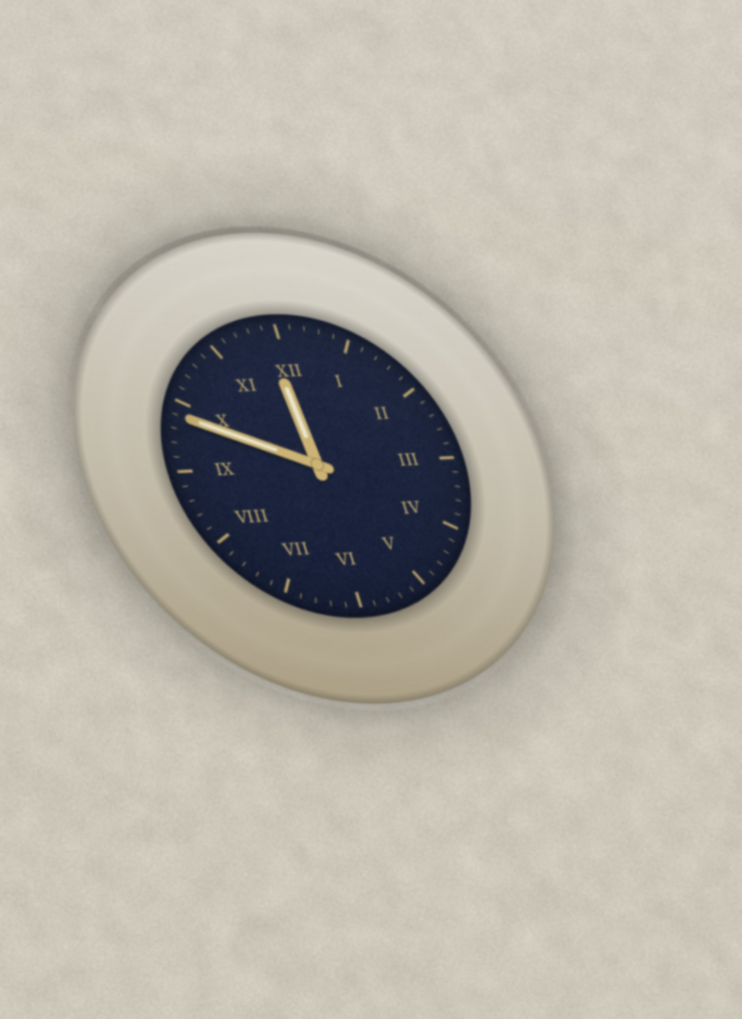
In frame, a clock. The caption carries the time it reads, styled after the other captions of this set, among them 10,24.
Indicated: 11,49
